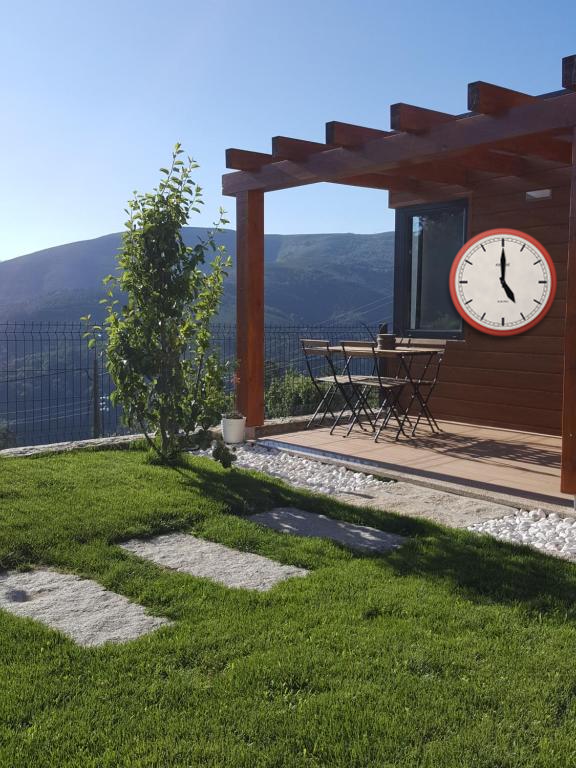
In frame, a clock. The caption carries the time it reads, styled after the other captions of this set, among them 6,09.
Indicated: 5,00
